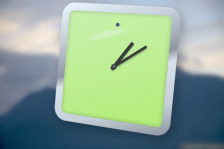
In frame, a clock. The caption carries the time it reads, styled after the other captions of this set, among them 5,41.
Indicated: 1,09
